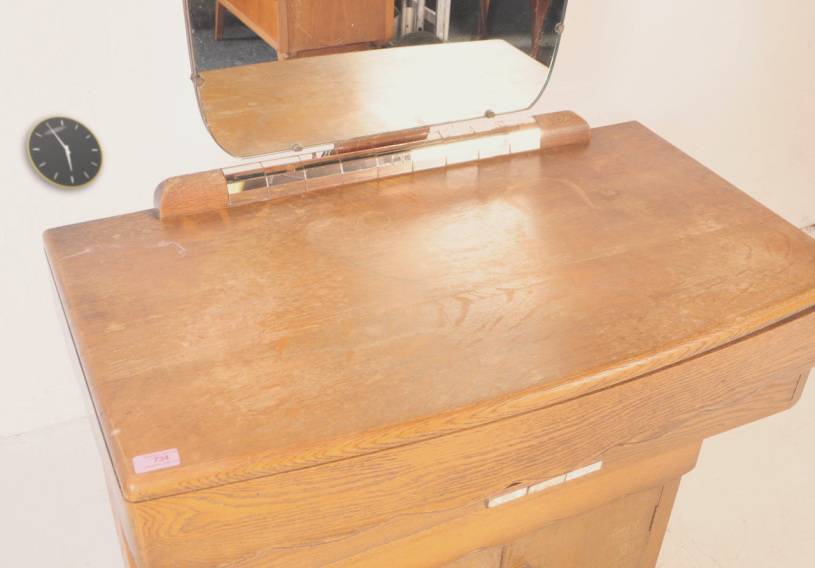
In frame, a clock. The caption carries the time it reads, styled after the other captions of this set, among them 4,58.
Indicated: 5,55
